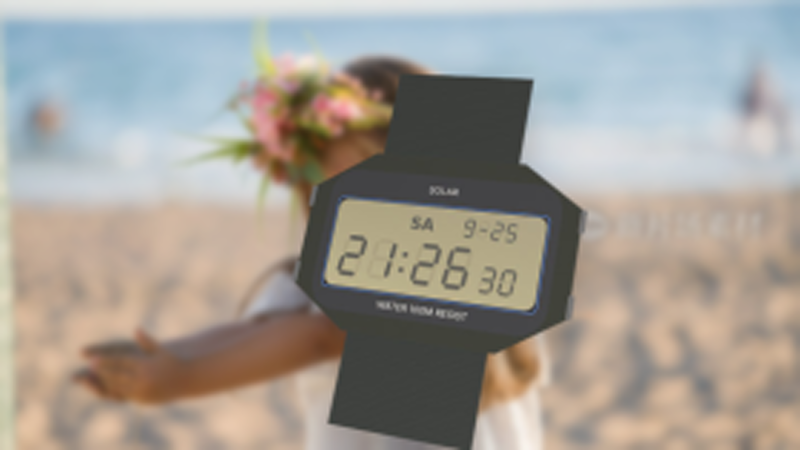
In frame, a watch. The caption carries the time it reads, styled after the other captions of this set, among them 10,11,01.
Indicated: 21,26,30
